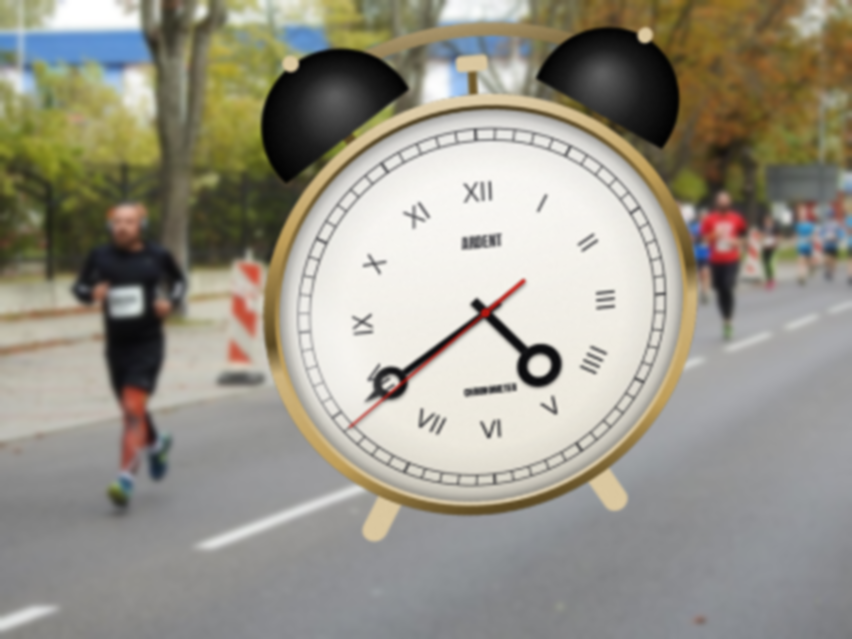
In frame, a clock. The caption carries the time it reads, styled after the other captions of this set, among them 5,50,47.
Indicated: 4,39,39
